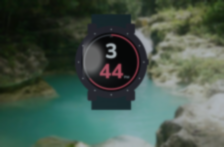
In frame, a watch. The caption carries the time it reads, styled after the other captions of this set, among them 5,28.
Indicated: 3,44
